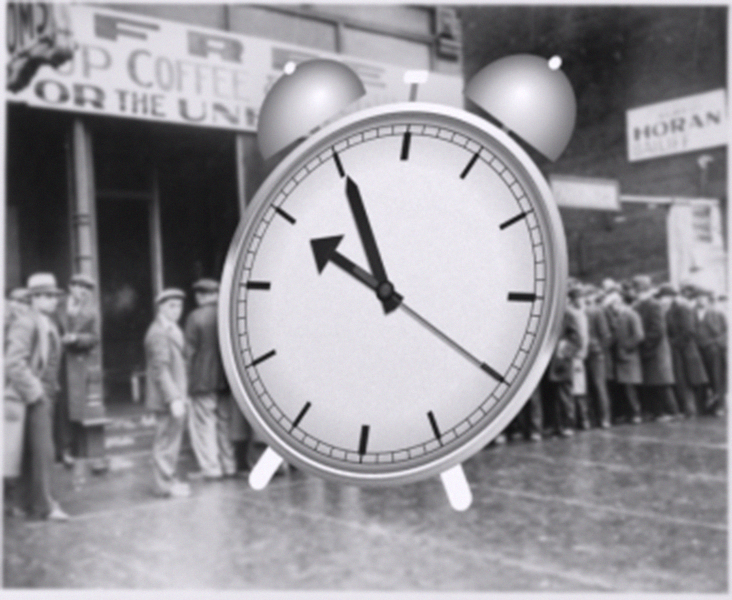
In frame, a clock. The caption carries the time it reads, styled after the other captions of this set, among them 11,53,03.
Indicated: 9,55,20
